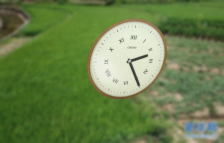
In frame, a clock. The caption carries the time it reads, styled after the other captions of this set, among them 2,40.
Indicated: 2,25
